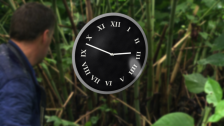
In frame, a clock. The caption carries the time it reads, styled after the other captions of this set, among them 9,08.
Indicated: 2,48
